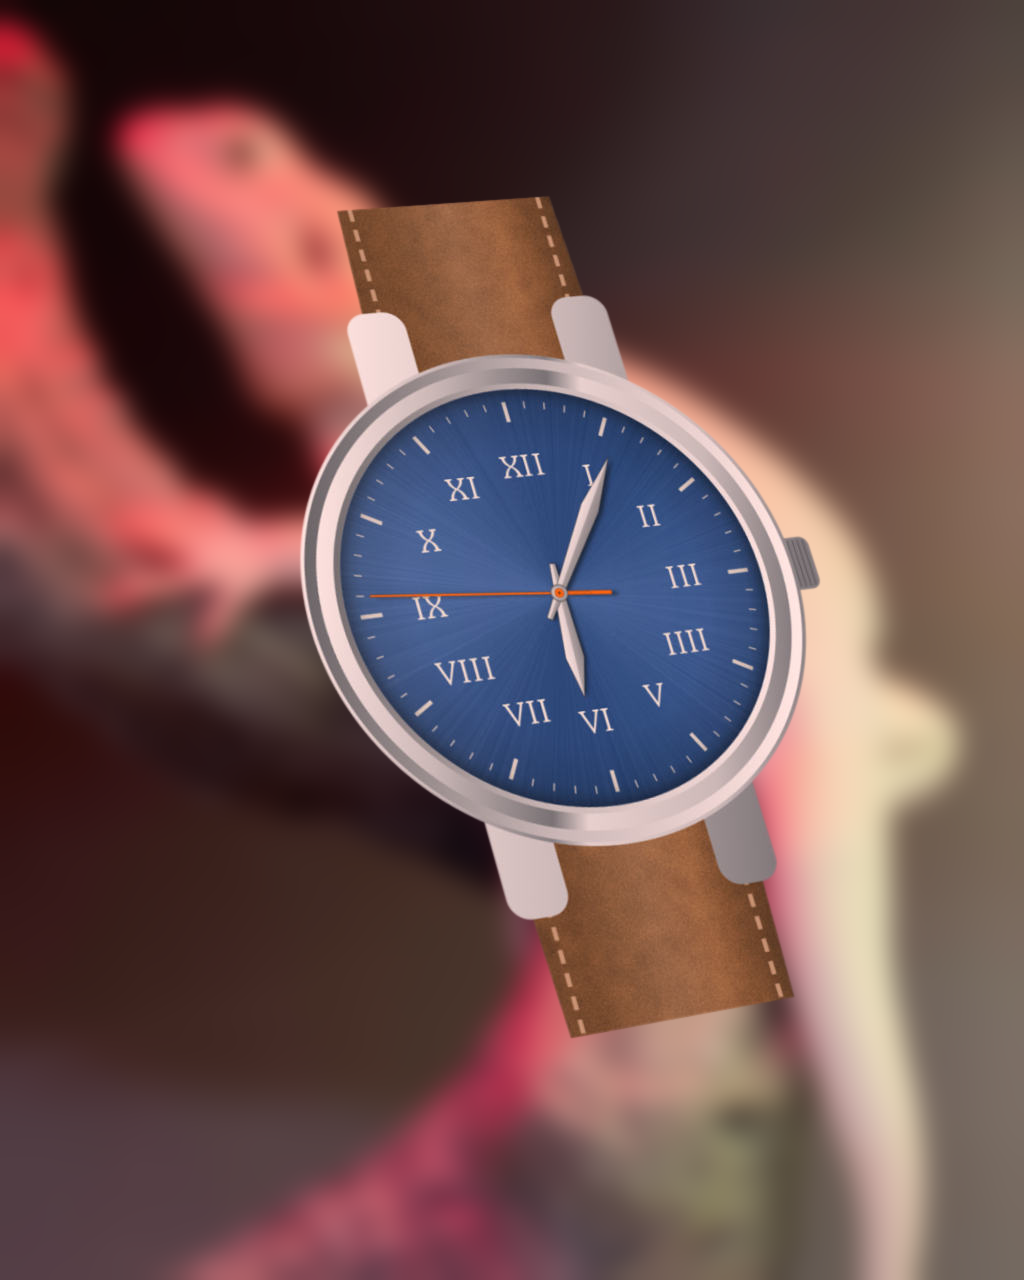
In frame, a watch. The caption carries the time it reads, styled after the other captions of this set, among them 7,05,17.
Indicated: 6,05,46
